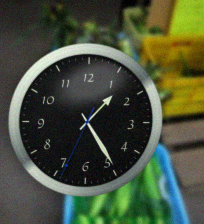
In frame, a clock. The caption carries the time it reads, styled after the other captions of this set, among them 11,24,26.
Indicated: 1,24,34
